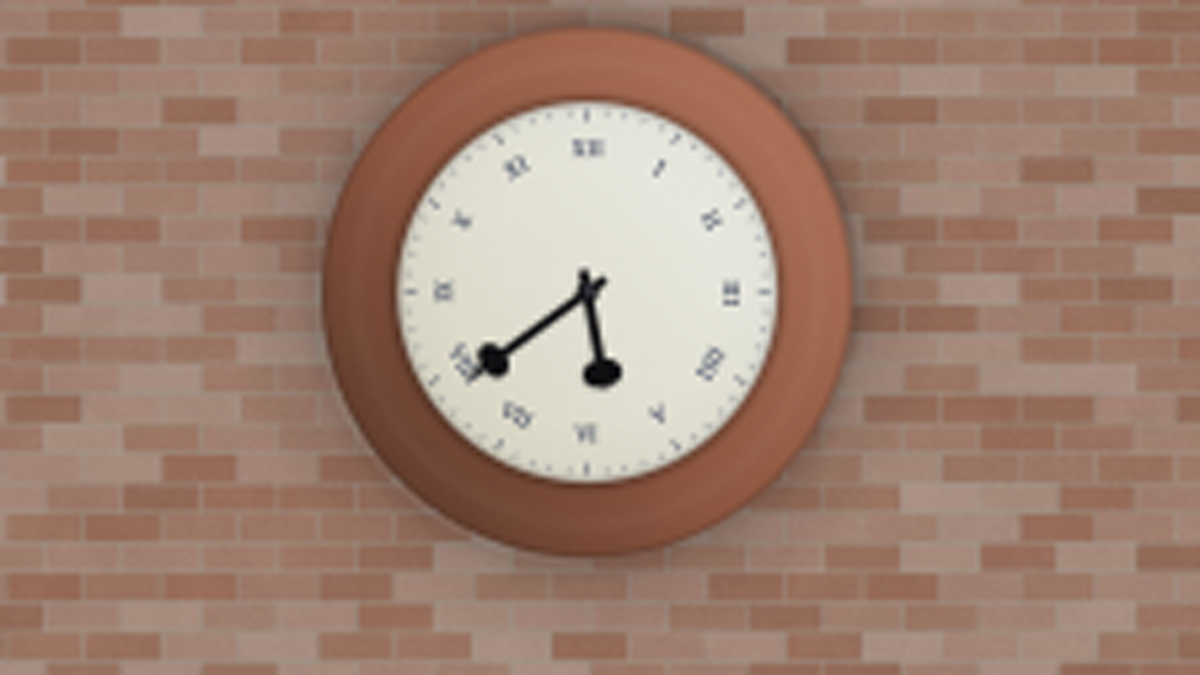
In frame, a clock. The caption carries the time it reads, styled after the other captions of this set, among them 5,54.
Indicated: 5,39
